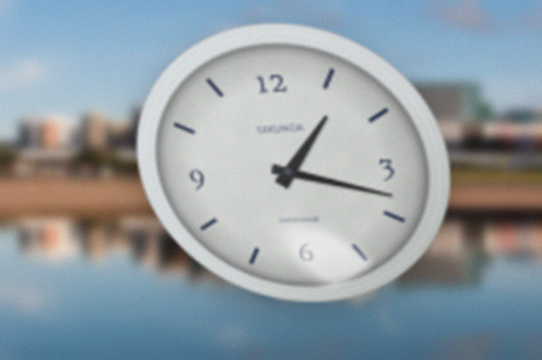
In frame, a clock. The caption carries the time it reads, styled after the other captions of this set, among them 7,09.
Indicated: 1,18
